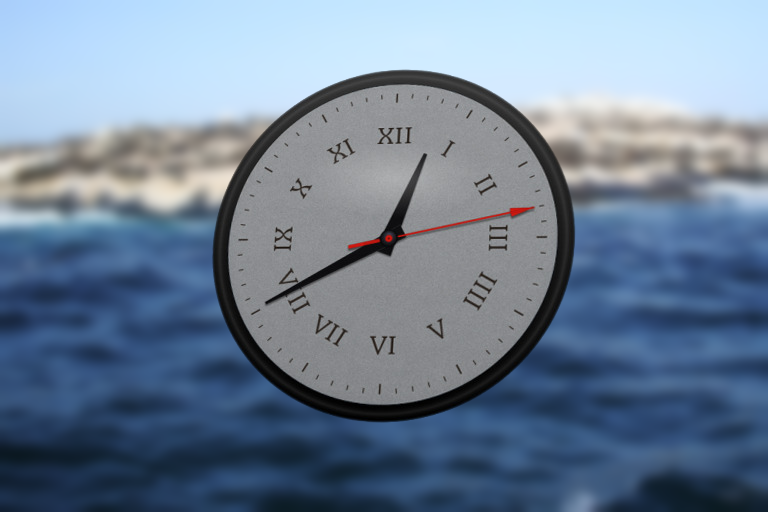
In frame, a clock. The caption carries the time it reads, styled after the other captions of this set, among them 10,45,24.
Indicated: 12,40,13
